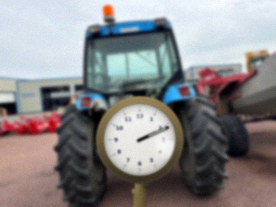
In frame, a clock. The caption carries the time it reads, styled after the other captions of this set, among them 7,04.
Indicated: 2,11
